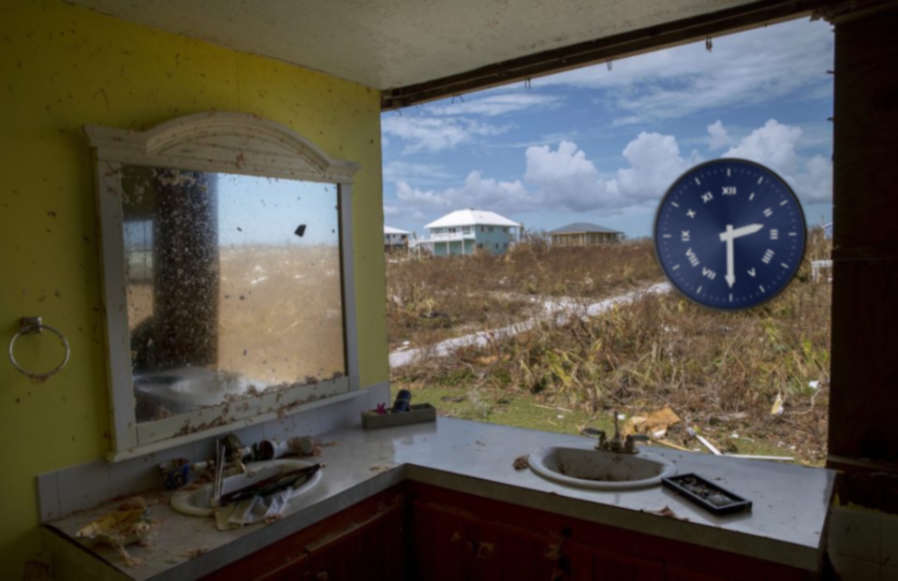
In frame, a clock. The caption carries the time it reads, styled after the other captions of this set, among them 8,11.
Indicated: 2,30
